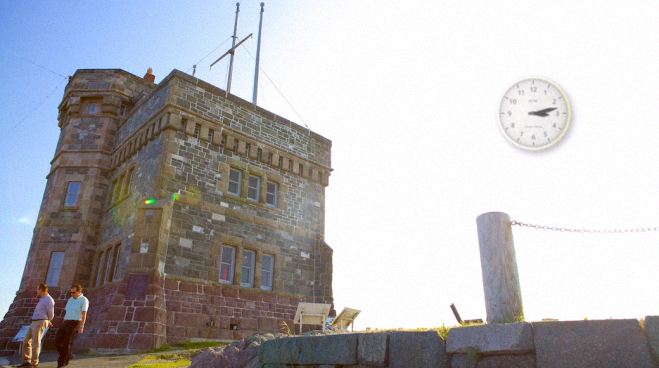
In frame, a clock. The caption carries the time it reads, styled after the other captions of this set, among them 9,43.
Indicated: 3,13
